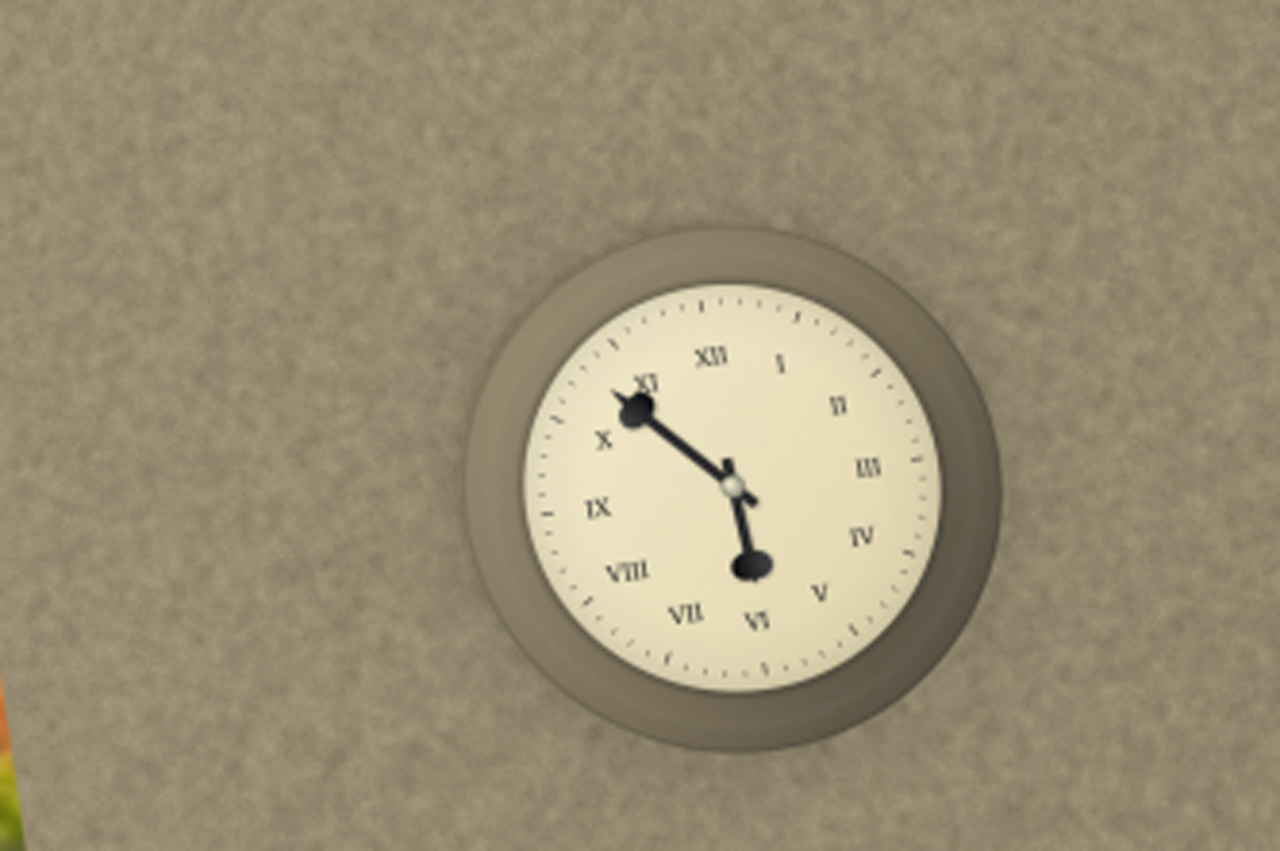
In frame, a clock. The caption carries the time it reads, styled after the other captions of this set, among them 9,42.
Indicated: 5,53
